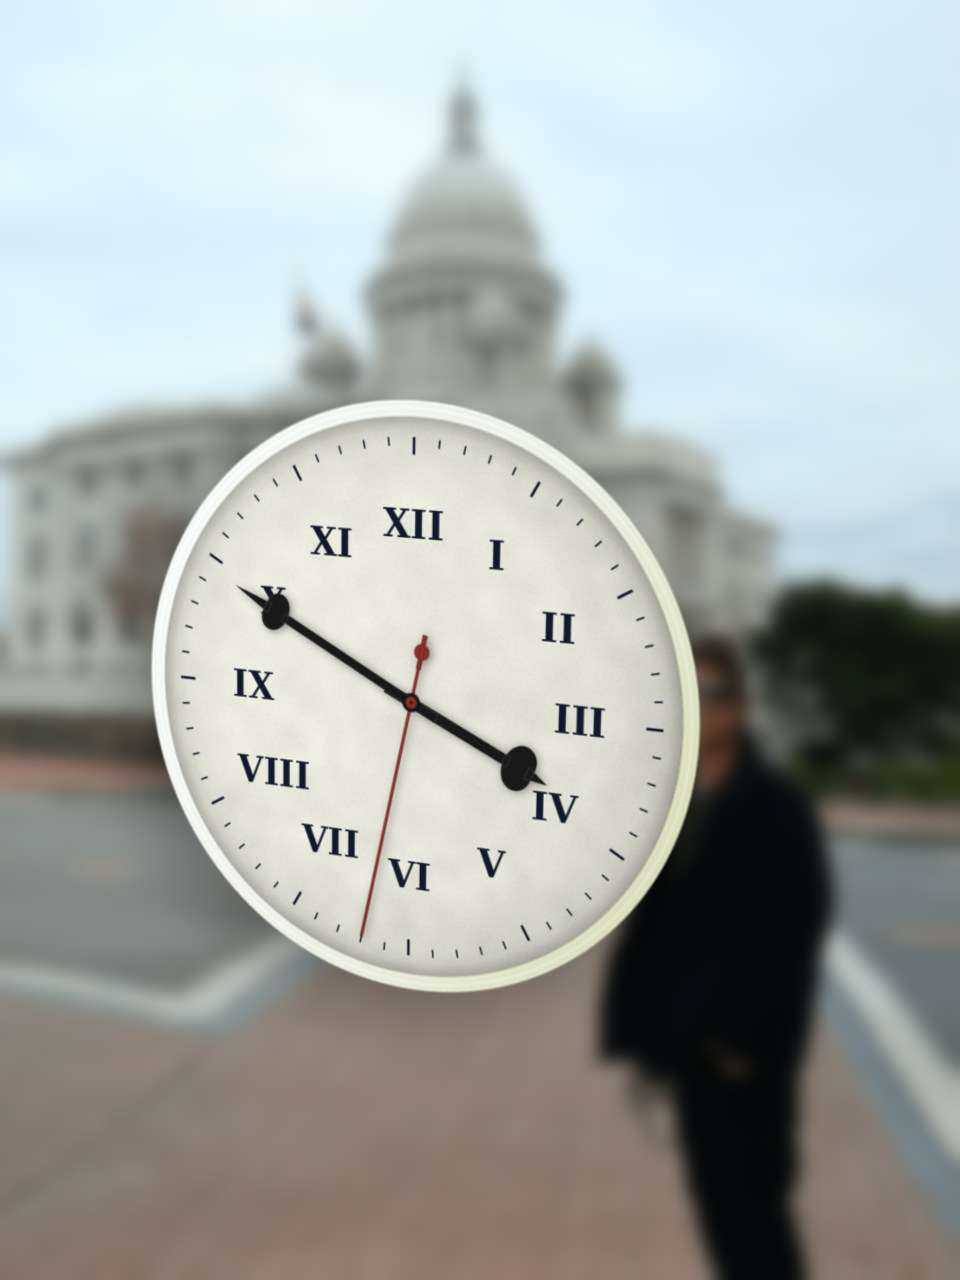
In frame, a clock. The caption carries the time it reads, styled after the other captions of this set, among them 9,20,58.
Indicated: 3,49,32
